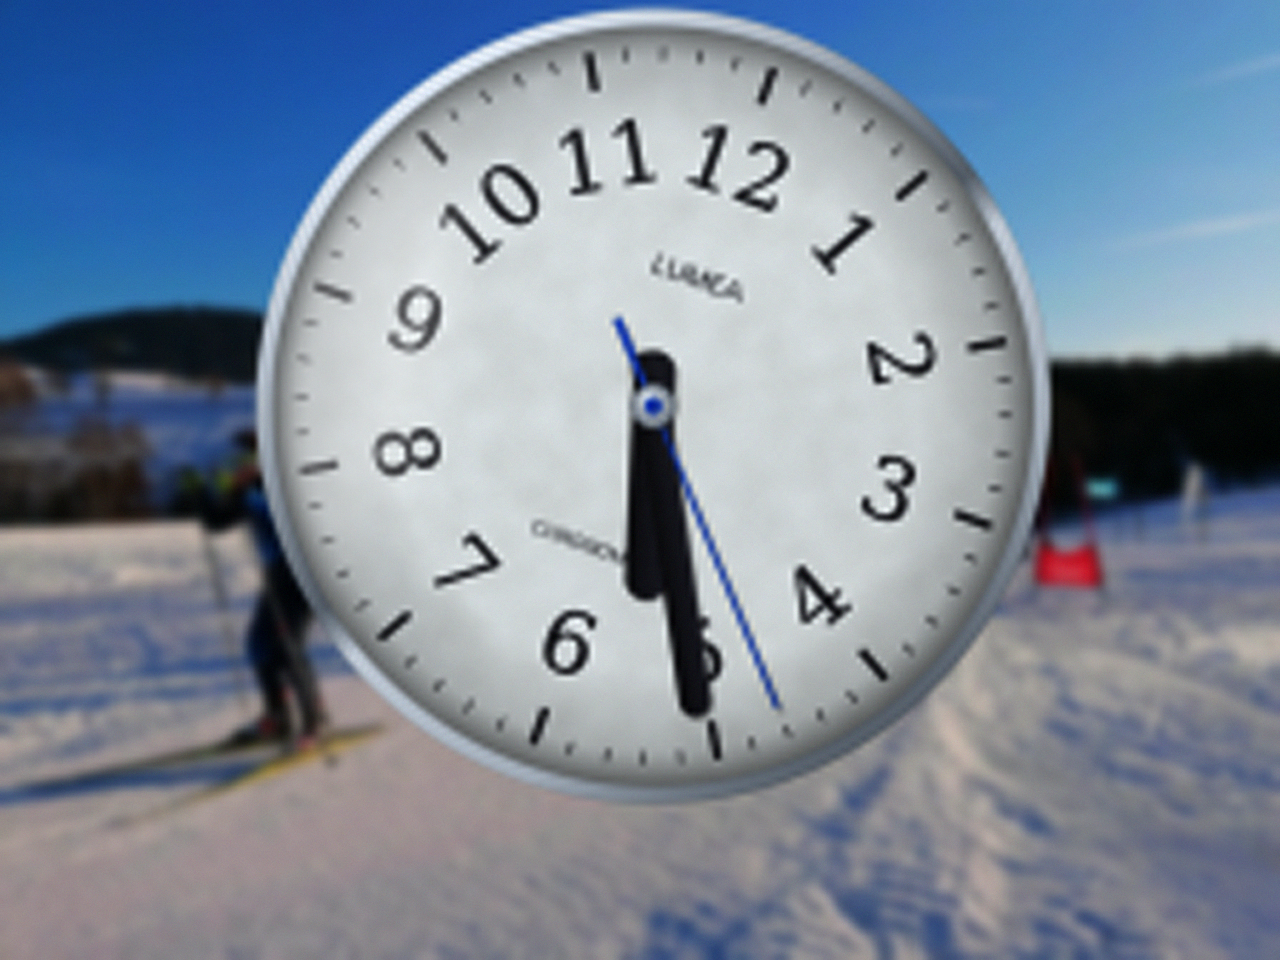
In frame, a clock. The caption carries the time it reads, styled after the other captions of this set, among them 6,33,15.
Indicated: 5,25,23
